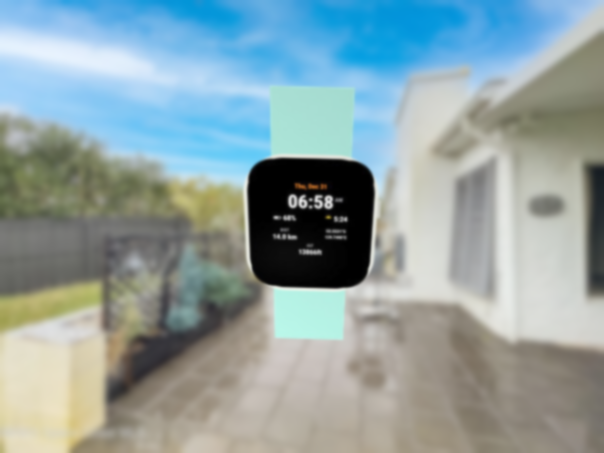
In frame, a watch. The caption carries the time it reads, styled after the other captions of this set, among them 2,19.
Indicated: 6,58
